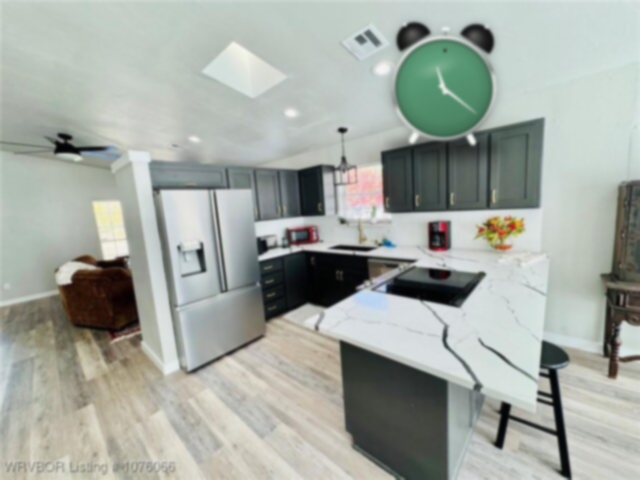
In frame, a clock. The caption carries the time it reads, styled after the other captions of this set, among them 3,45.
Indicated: 11,21
